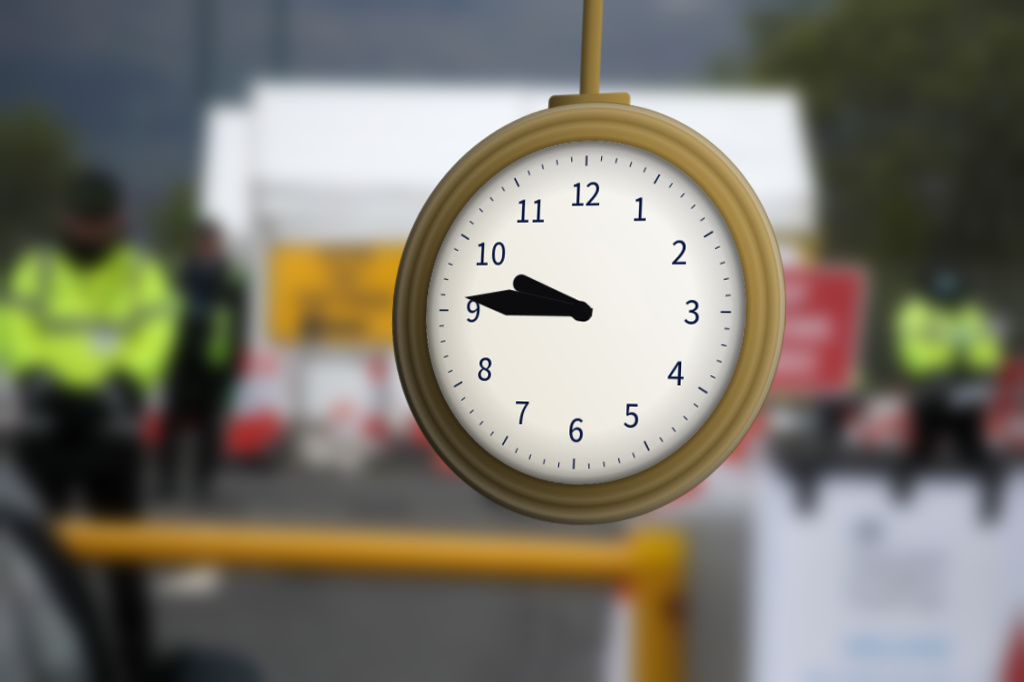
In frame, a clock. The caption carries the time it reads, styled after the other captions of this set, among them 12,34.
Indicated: 9,46
